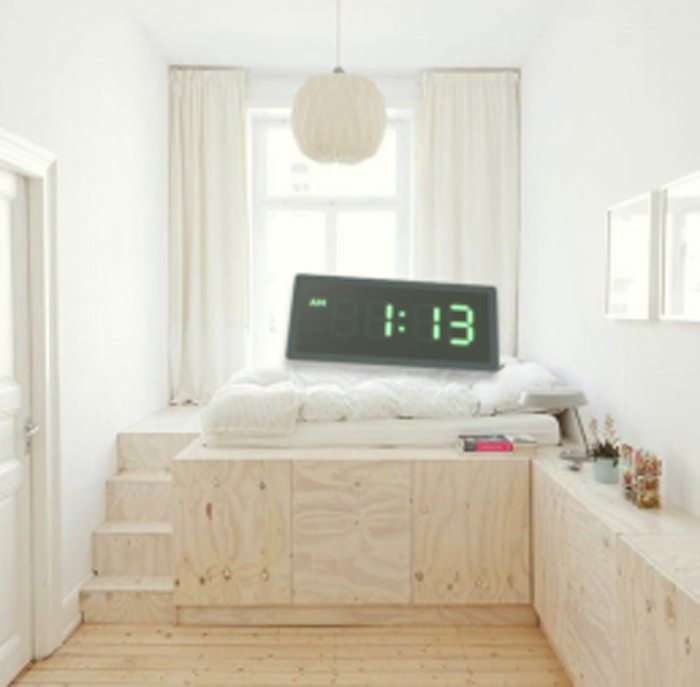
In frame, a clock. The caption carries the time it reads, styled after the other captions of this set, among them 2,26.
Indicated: 1,13
